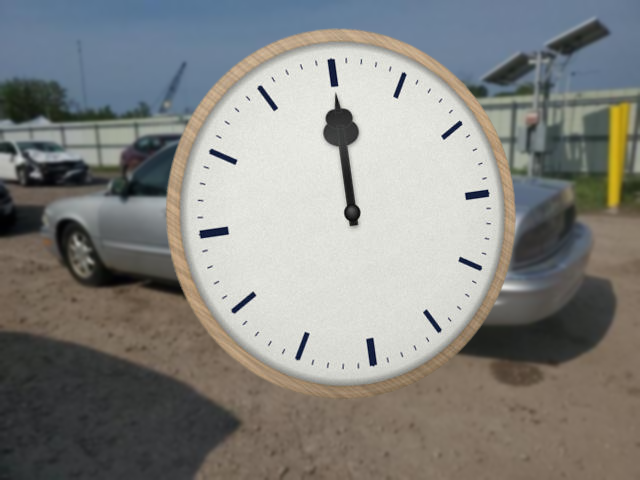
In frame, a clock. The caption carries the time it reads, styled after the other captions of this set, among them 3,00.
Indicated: 12,00
